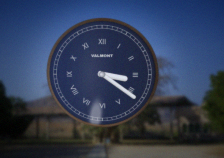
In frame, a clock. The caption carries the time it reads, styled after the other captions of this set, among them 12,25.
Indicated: 3,21
